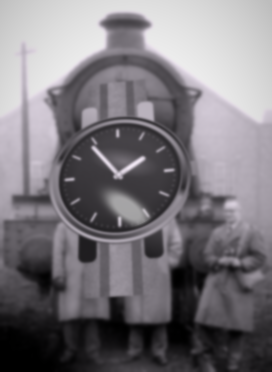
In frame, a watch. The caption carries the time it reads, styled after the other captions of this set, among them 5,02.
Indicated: 1,54
